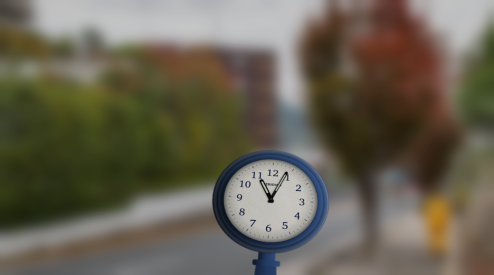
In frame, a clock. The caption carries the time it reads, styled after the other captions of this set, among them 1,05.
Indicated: 11,04
